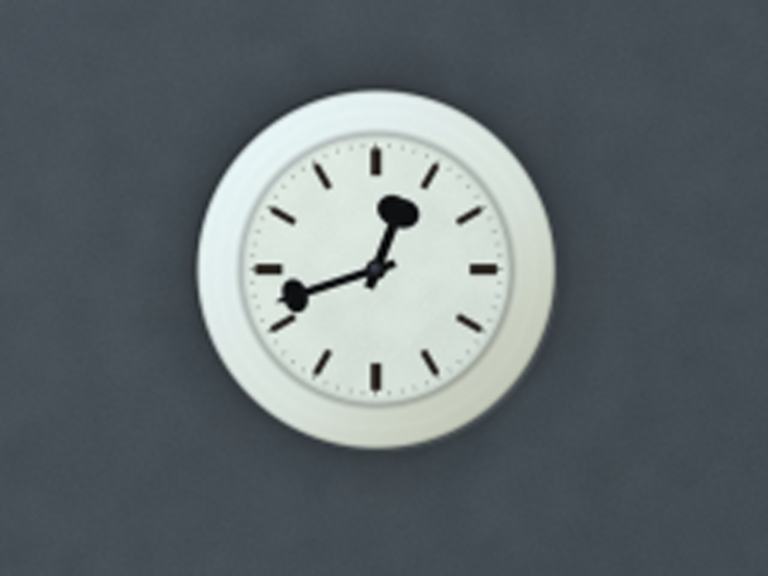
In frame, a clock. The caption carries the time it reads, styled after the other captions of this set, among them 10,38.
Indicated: 12,42
